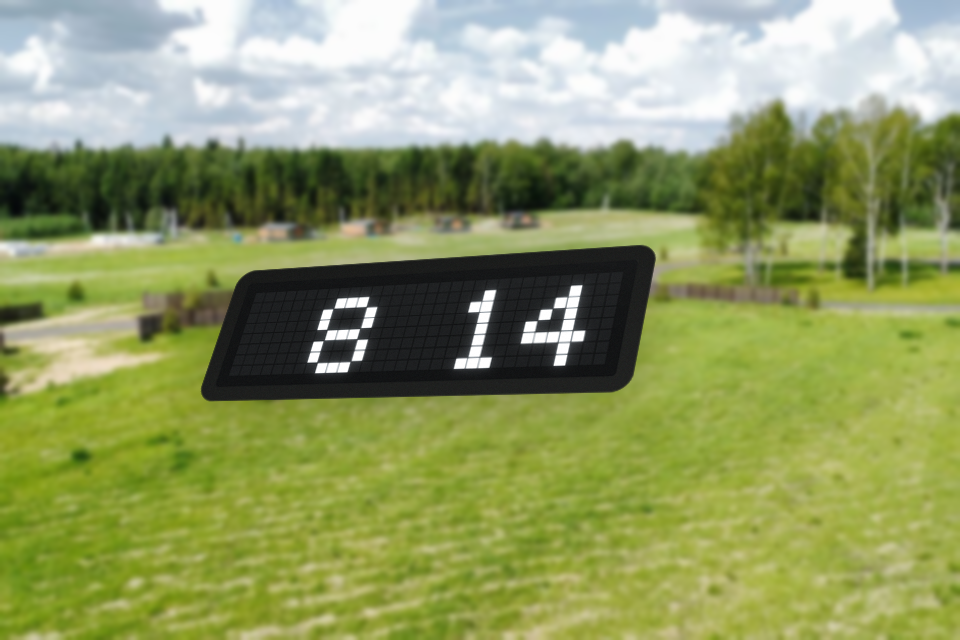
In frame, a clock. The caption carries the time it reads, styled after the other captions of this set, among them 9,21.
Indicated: 8,14
